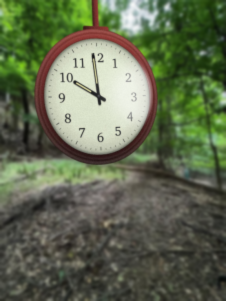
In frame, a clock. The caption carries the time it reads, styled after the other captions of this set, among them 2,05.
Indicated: 9,59
